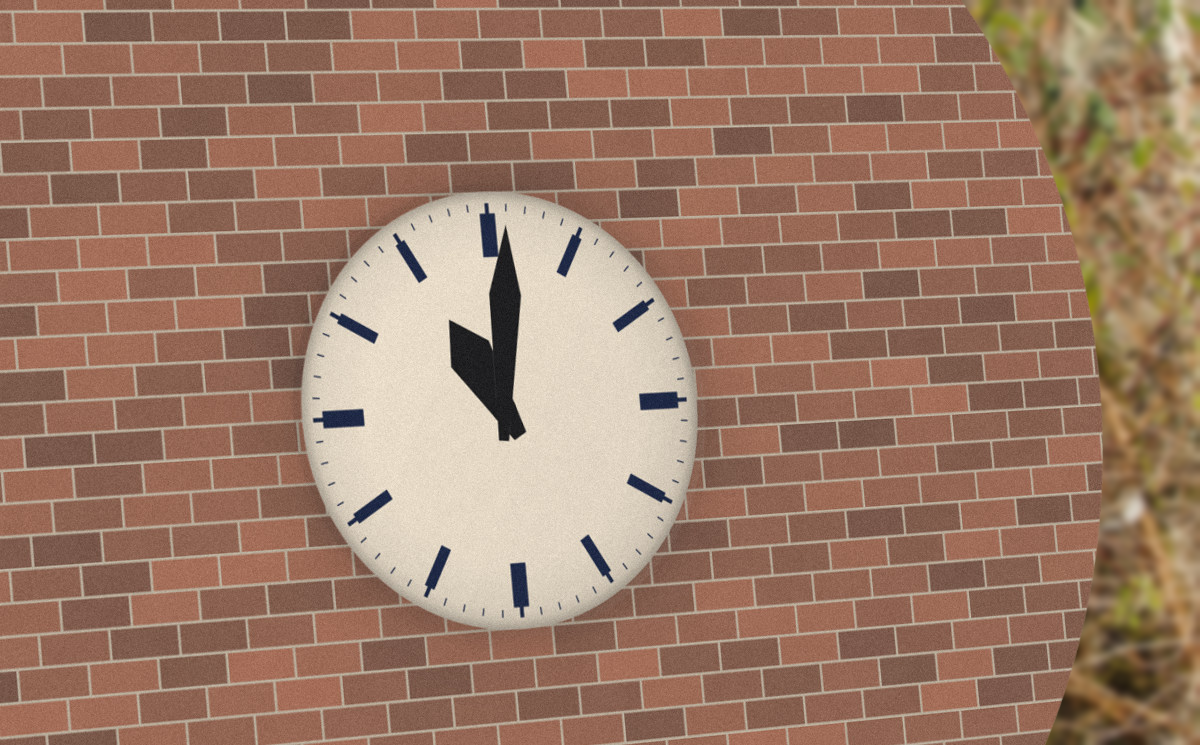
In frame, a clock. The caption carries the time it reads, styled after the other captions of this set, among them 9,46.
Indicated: 11,01
